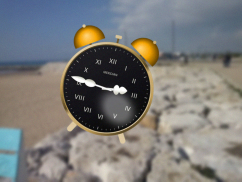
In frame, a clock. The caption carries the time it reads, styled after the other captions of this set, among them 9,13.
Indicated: 2,46
